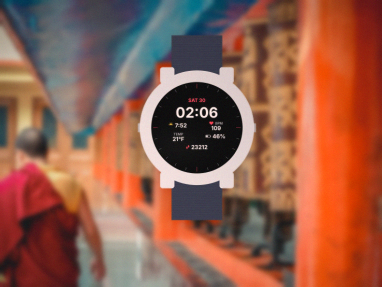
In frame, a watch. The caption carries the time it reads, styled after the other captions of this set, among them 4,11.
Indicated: 2,06
